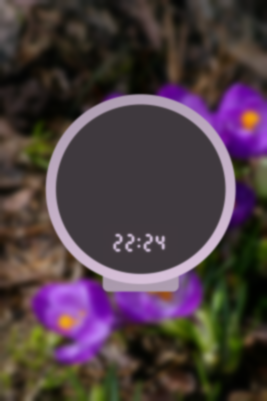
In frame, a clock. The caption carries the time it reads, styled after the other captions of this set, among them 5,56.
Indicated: 22,24
